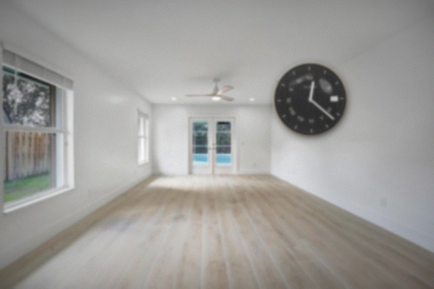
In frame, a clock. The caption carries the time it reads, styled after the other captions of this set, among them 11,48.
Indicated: 12,22
